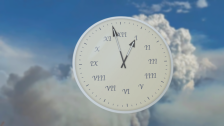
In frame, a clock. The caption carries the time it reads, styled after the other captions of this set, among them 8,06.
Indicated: 12,58
